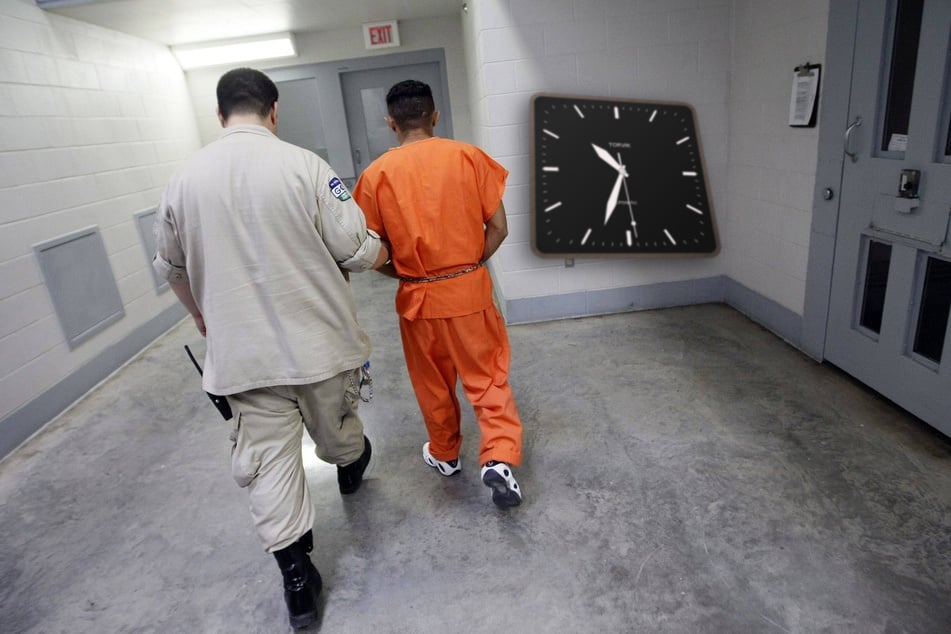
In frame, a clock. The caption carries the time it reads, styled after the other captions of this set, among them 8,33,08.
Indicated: 10,33,29
